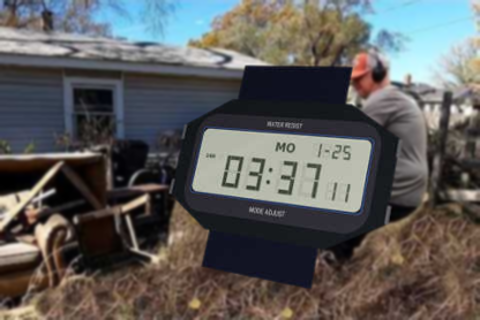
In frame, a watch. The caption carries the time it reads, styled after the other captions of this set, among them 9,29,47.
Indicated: 3,37,11
